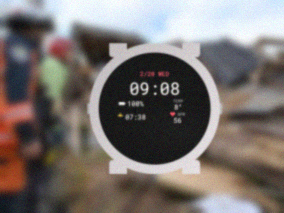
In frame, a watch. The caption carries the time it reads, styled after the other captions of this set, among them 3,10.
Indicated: 9,08
